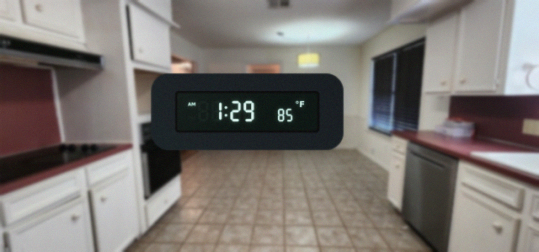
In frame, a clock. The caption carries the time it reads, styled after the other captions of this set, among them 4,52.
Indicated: 1,29
